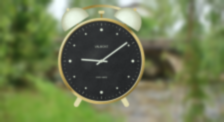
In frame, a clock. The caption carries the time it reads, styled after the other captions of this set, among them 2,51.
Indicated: 9,09
